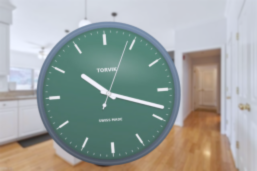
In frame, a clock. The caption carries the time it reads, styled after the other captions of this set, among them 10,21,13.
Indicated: 10,18,04
